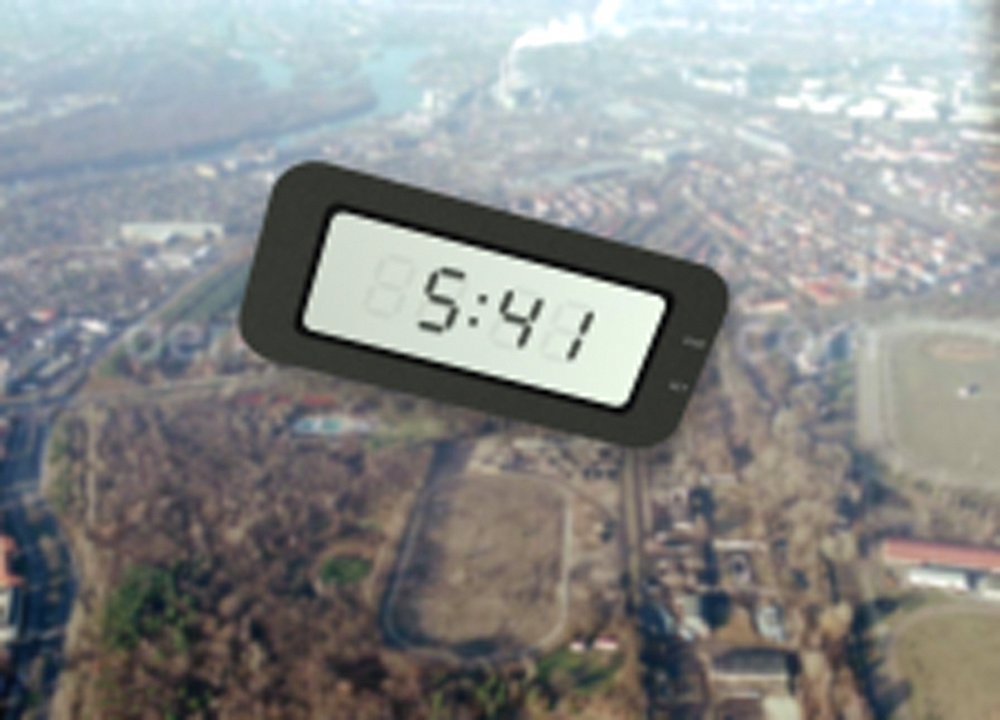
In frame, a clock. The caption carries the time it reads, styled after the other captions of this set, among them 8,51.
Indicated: 5,41
